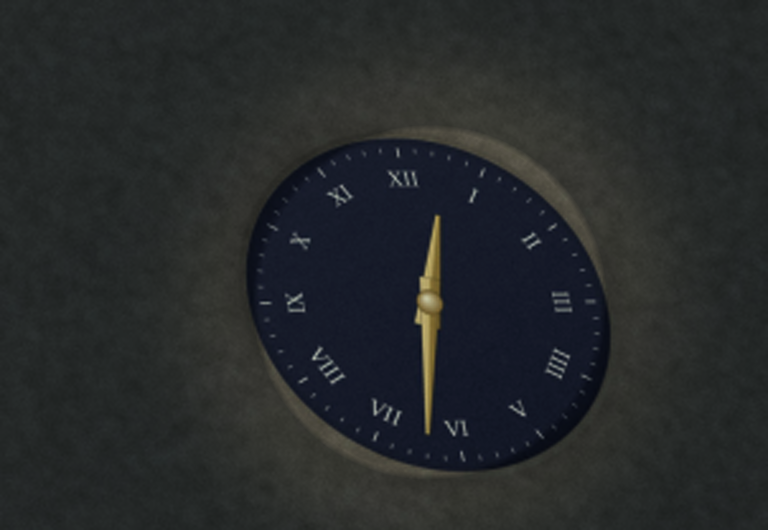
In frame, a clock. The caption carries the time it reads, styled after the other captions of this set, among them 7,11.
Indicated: 12,32
